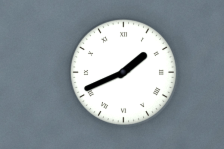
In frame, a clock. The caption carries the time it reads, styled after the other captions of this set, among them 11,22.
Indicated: 1,41
